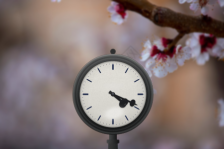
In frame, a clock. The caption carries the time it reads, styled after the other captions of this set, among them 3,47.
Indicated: 4,19
